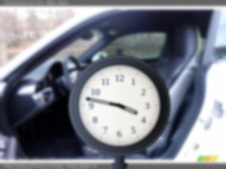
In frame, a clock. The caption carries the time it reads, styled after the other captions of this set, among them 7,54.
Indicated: 3,47
